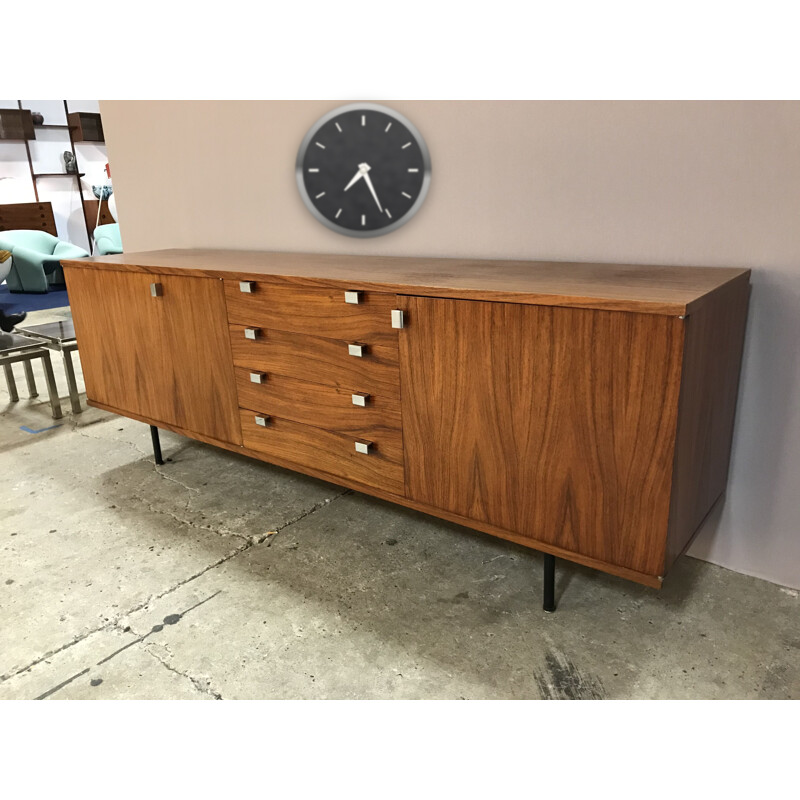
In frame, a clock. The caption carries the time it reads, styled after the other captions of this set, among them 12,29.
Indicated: 7,26
